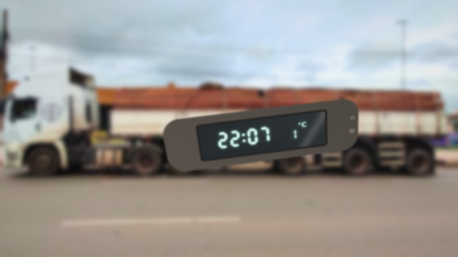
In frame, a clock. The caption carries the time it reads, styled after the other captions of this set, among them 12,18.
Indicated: 22,07
